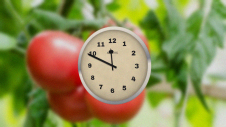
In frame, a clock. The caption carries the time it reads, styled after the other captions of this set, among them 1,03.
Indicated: 11,49
